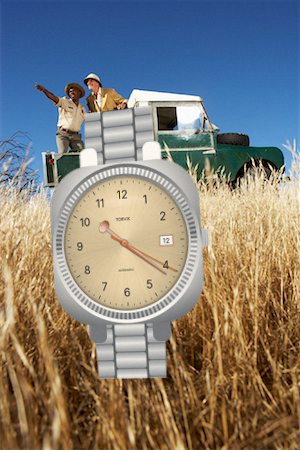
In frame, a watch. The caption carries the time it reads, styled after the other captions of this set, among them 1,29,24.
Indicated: 10,21,20
